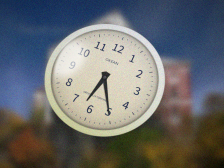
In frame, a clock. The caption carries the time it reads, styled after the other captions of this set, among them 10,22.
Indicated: 6,25
